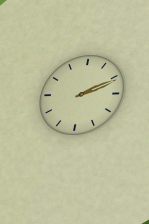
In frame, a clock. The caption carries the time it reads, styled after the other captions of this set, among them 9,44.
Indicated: 2,11
